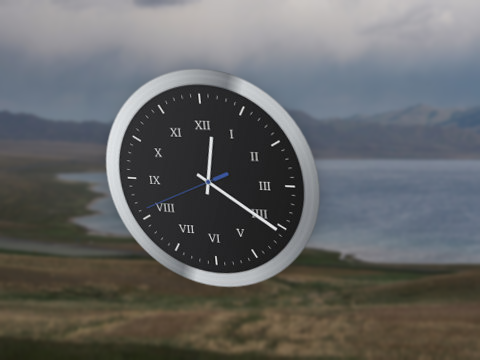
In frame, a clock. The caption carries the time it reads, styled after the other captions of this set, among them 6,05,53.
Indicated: 12,20,41
